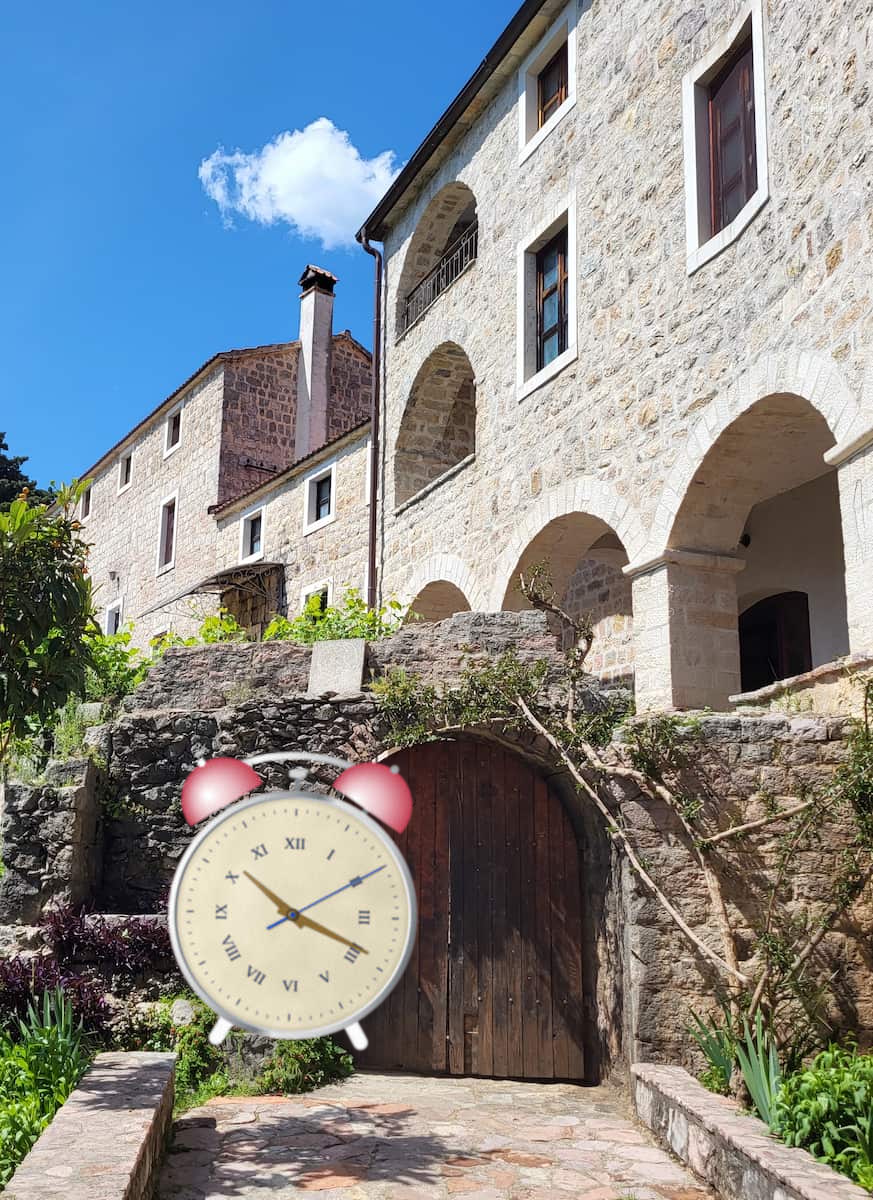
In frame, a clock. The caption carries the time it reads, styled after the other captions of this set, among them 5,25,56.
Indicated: 10,19,10
